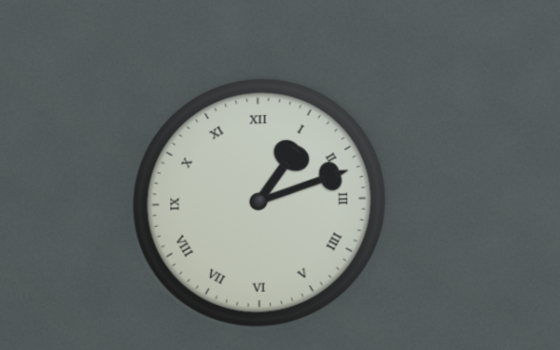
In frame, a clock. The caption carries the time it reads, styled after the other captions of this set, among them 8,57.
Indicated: 1,12
